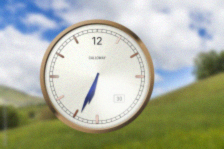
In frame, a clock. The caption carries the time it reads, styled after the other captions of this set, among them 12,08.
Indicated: 6,34
